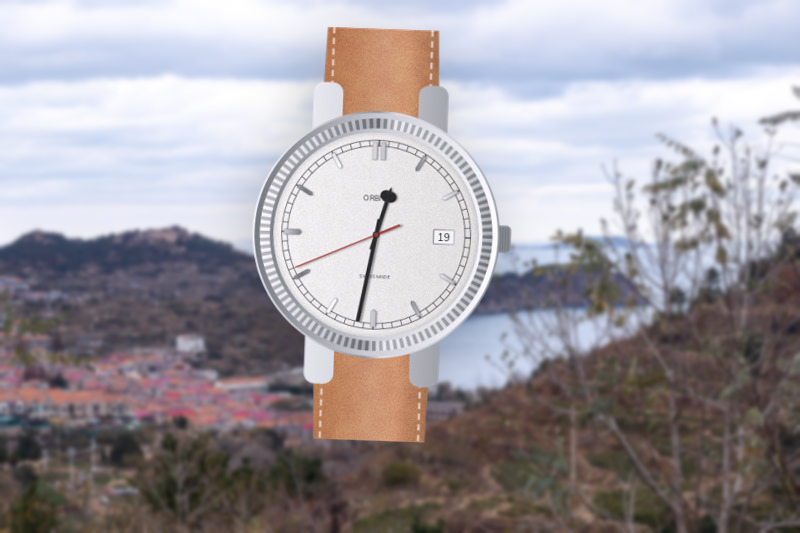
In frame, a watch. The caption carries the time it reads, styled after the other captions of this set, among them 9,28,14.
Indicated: 12,31,41
